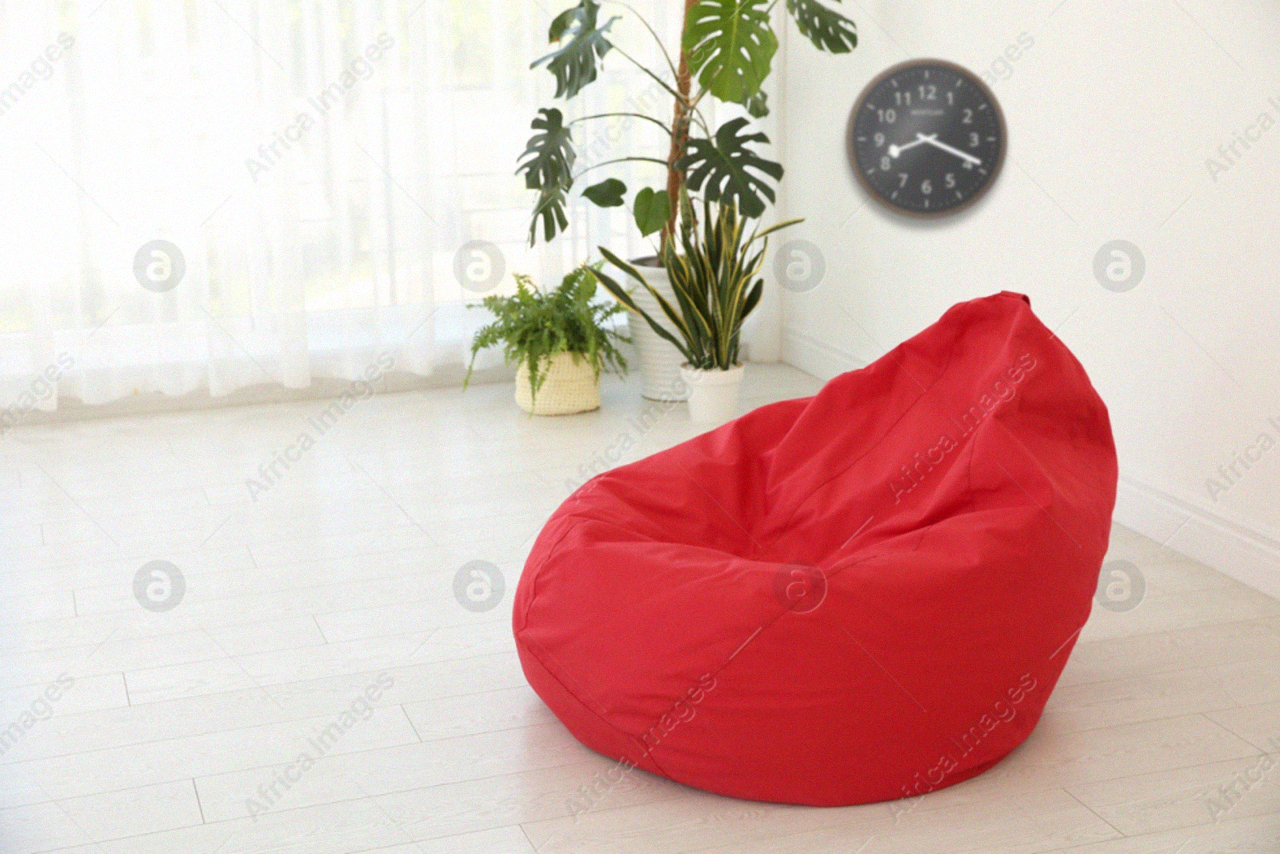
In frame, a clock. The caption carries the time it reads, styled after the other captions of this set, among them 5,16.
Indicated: 8,19
